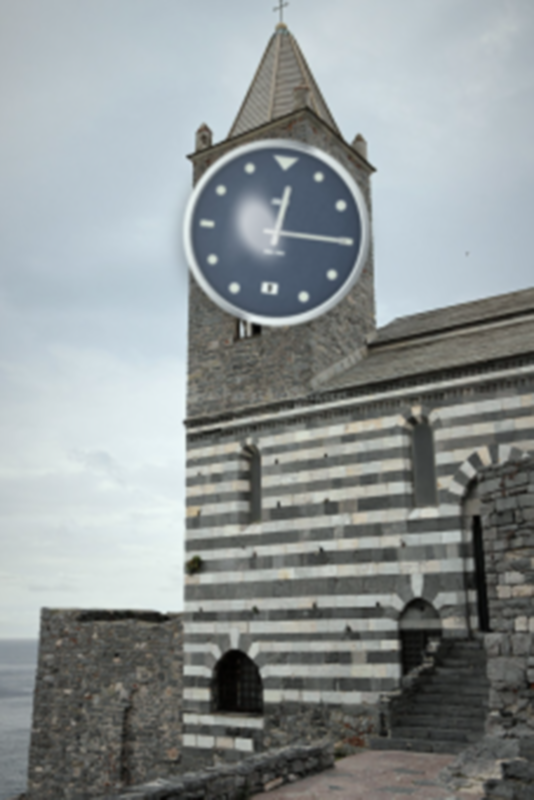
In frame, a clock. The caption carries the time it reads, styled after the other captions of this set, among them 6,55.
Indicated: 12,15
